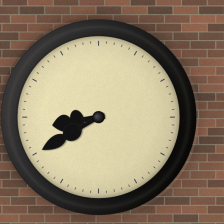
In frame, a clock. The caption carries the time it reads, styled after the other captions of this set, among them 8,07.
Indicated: 8,40
